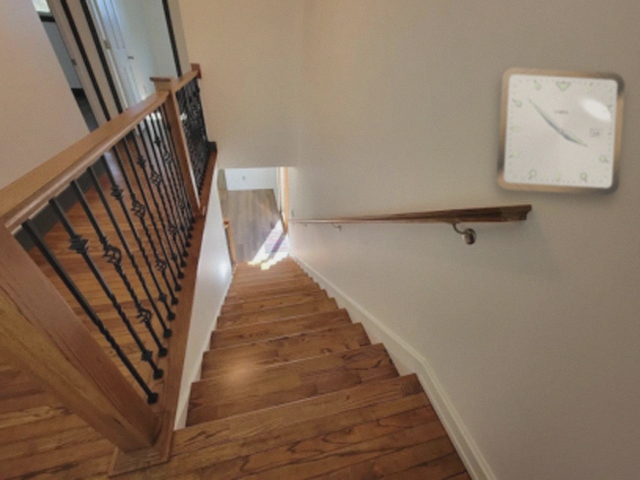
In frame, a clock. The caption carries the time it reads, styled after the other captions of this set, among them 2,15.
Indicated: 3,52
